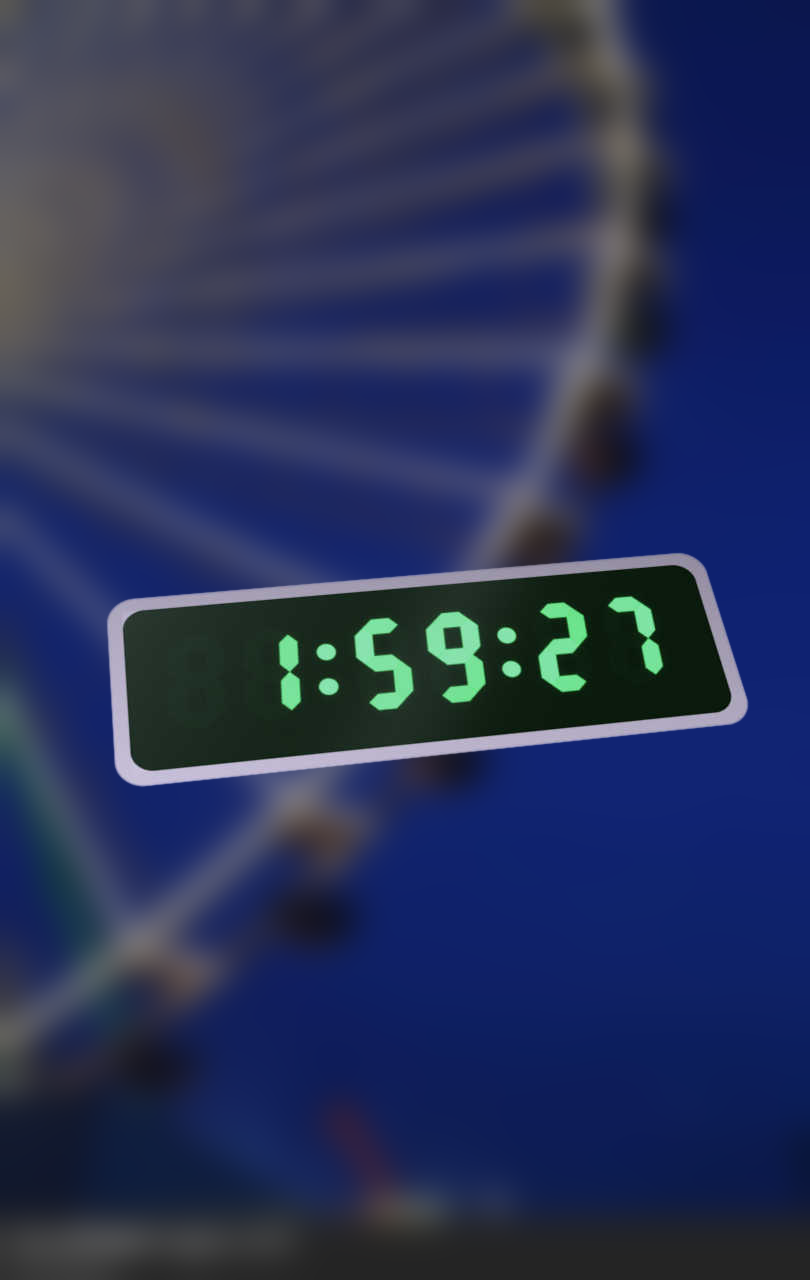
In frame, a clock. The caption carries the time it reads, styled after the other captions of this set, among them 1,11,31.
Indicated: 1,59,27
